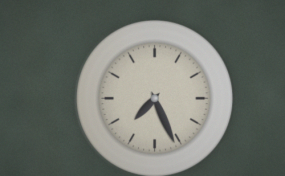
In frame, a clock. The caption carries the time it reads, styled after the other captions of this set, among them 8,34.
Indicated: 7,26
